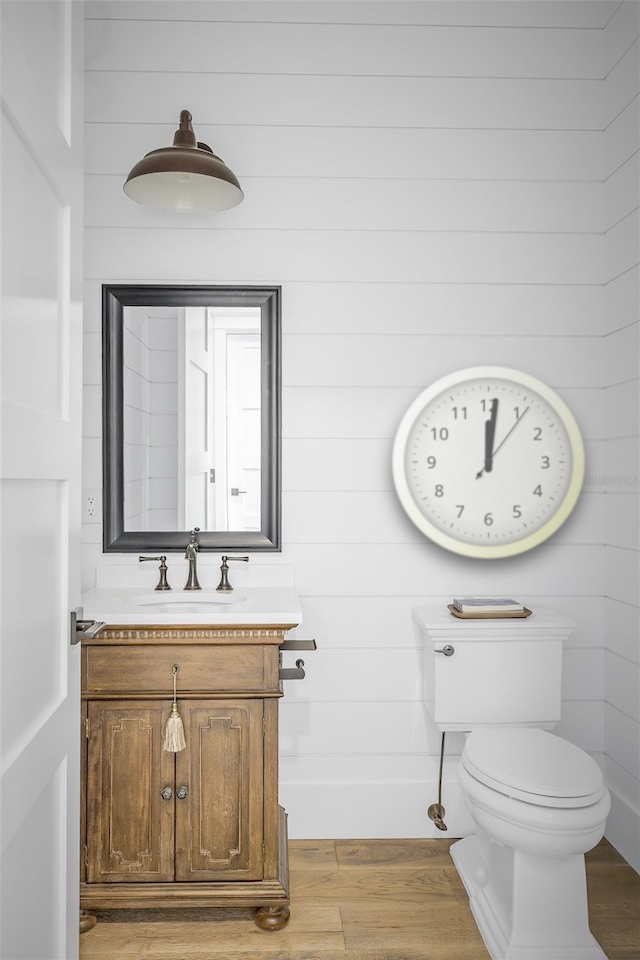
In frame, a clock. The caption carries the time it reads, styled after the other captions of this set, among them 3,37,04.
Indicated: 12,01,06
